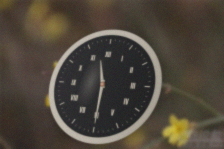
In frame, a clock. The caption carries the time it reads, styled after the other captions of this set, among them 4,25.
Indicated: 11,30
